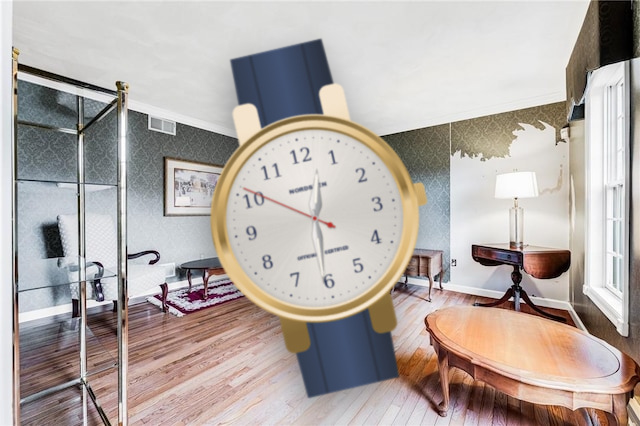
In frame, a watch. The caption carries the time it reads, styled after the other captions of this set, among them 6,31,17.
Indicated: 12,30,51
